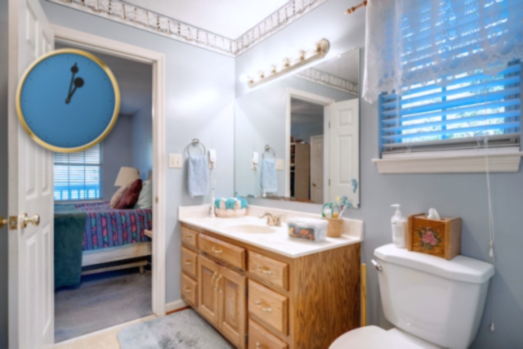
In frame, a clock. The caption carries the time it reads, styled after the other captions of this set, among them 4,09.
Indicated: 1,02
